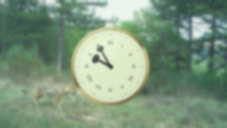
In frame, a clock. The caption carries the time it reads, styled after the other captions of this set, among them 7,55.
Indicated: 9,55
